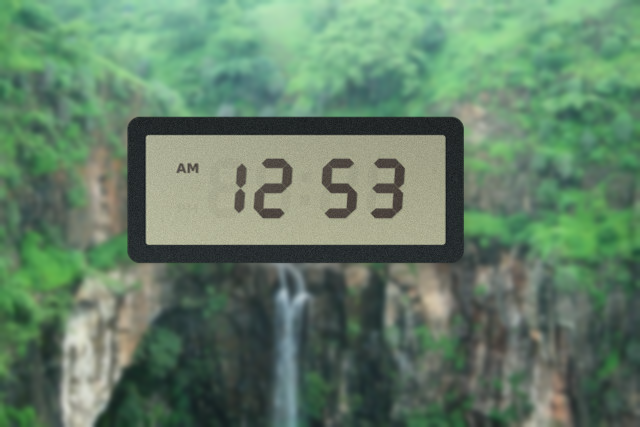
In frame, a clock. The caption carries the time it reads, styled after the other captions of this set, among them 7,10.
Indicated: 12,53
